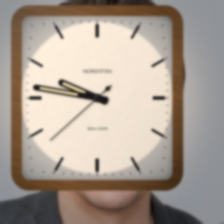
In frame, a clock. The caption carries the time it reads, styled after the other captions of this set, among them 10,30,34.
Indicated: 9,46,38
